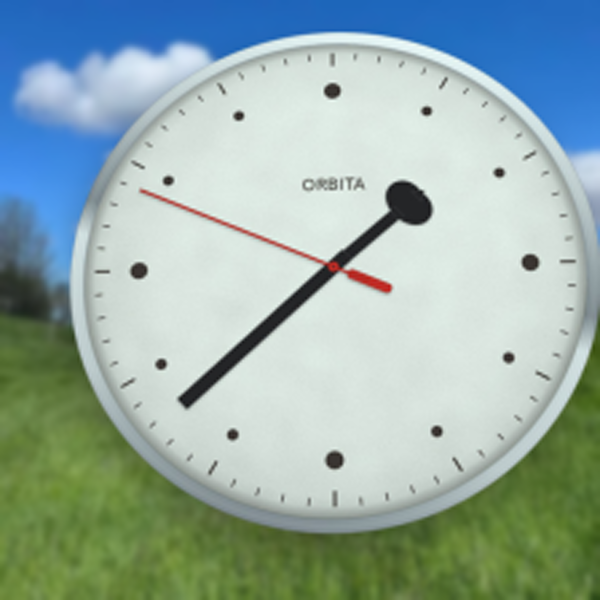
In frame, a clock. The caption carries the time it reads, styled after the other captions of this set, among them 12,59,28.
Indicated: 1,37,49
